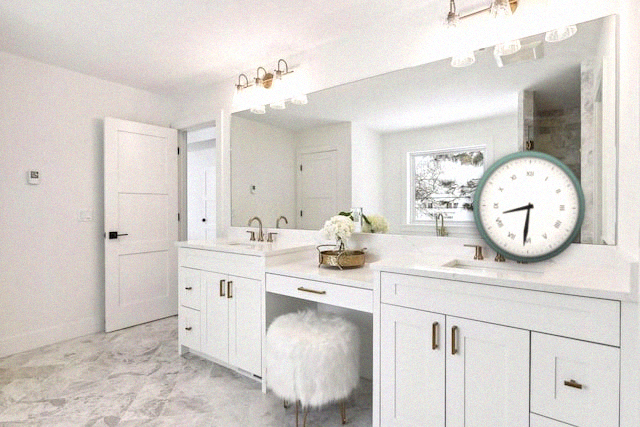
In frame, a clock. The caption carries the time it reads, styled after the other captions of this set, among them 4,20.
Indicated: 8,31
